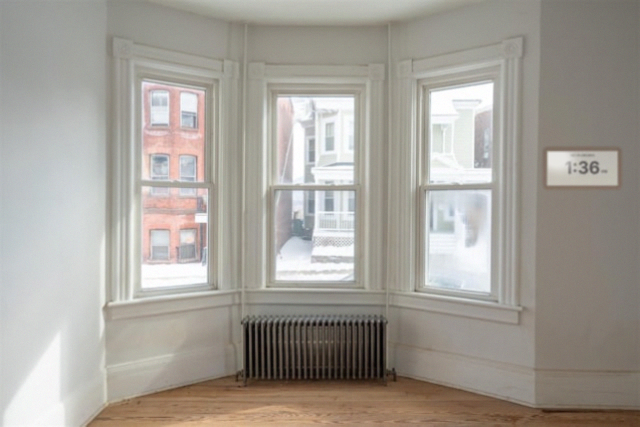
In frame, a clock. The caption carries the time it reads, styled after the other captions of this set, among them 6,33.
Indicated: 1,36
